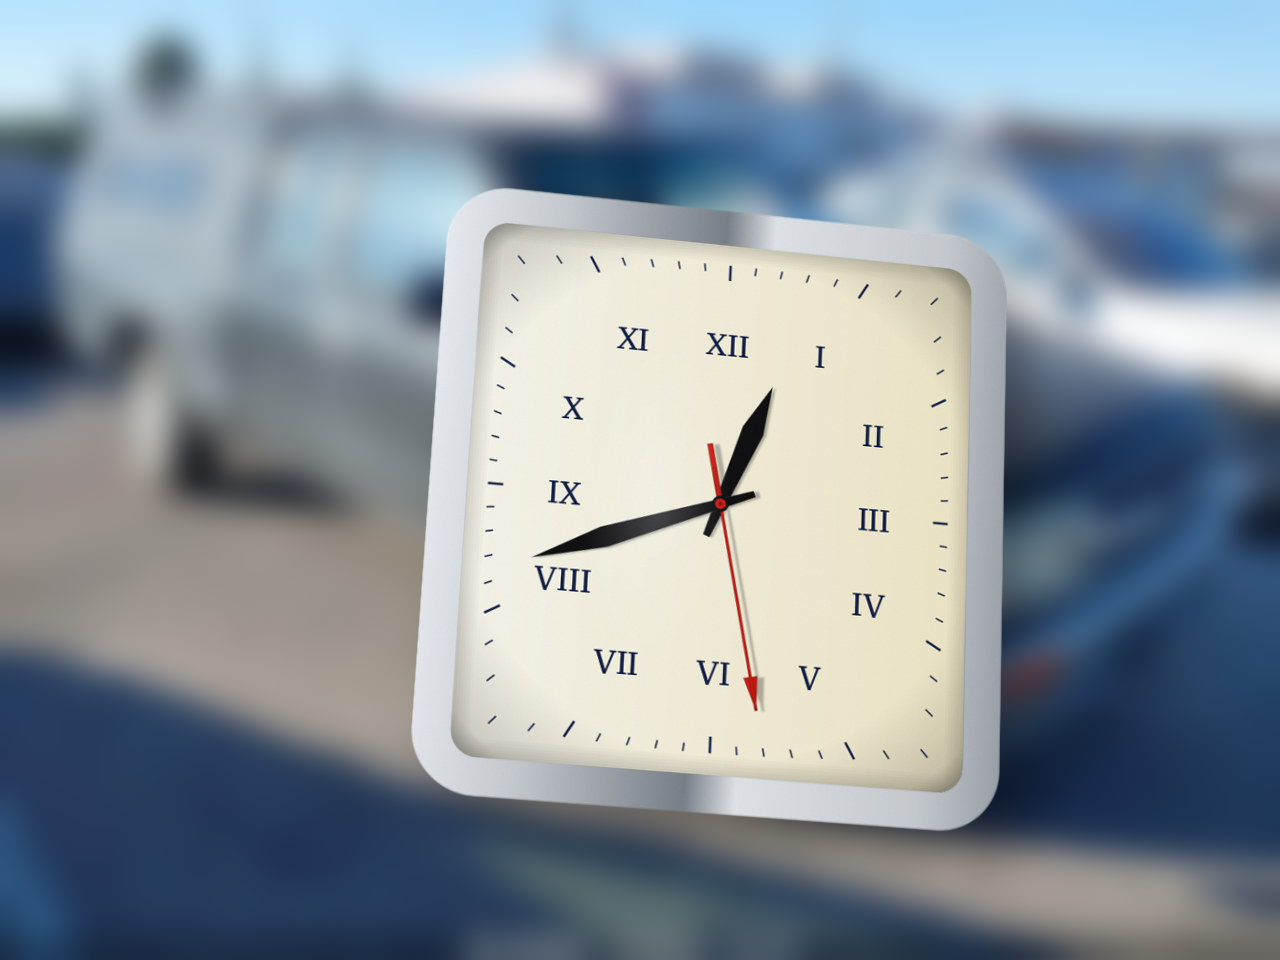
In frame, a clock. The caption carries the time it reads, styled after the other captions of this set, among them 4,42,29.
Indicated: 12,41,28
